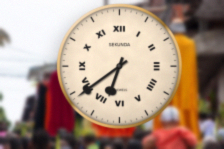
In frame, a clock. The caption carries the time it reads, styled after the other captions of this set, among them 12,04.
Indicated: 6,39
